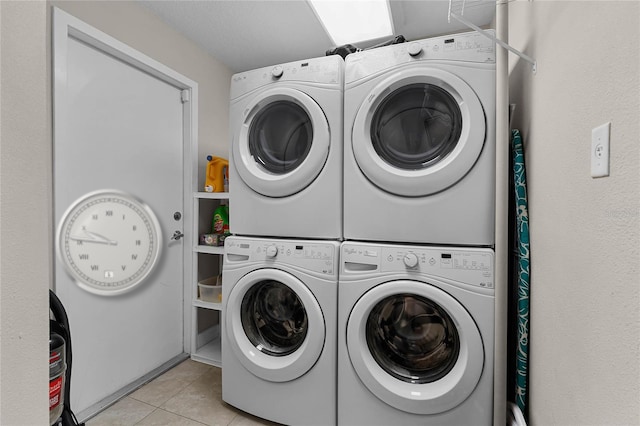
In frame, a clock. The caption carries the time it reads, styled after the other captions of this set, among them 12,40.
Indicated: 9,46
